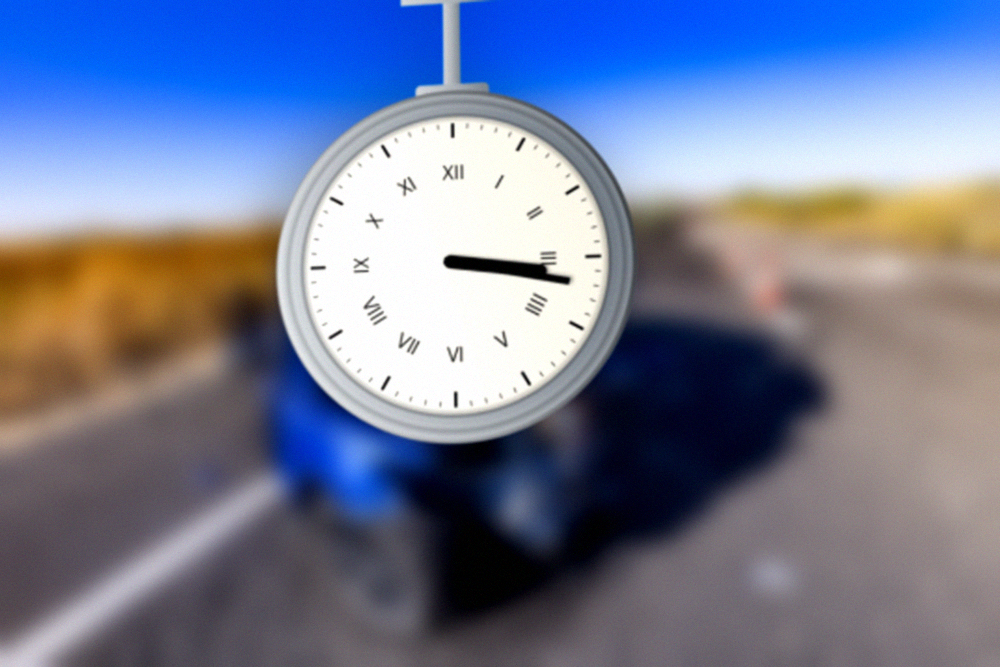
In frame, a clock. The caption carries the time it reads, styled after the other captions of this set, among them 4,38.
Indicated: 3,17
